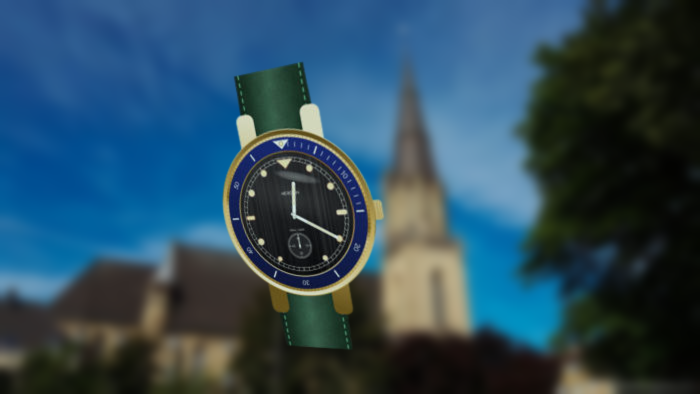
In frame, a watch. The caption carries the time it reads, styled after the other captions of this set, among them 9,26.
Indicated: 12,20
